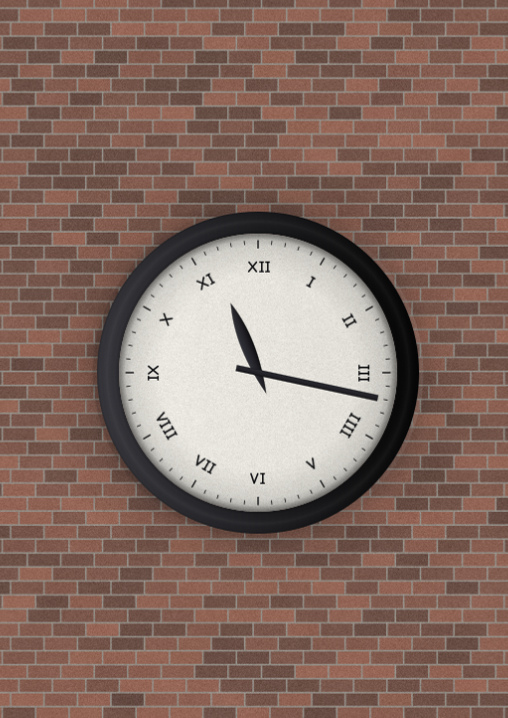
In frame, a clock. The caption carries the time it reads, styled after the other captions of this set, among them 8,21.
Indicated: 11,17
